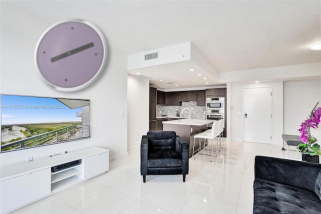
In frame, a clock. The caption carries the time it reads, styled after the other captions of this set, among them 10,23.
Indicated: 8,11
